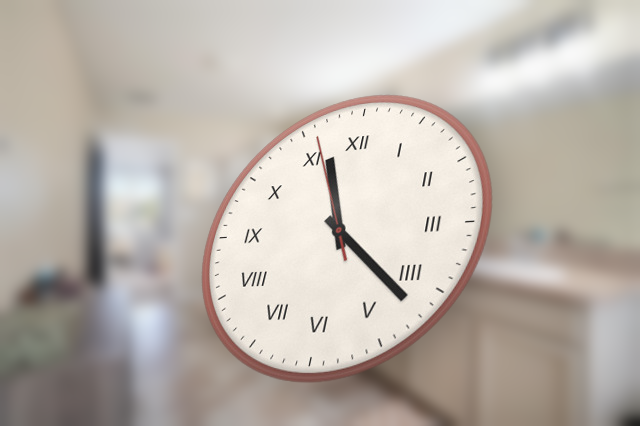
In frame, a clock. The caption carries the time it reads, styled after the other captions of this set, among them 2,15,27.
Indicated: 11,21,56
